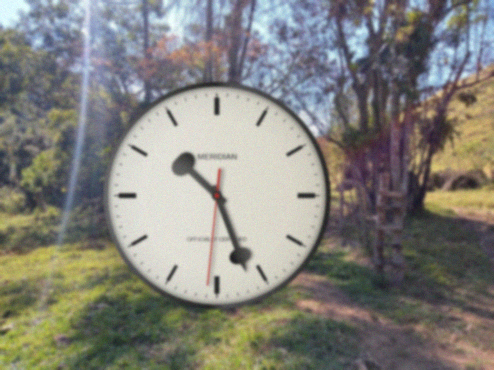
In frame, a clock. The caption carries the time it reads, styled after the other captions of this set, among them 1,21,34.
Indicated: 10,26,31
